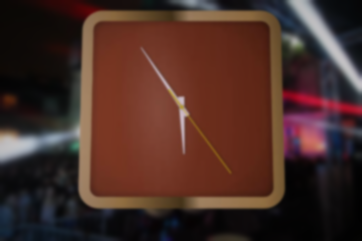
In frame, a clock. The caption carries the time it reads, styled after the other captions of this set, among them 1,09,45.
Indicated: 5,54,24
